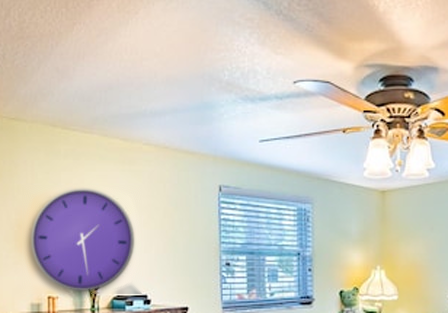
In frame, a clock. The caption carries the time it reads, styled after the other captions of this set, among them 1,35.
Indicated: 1,28
